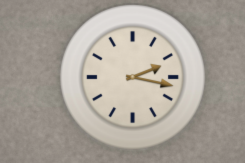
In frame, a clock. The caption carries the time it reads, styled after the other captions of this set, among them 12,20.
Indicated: 2,17
